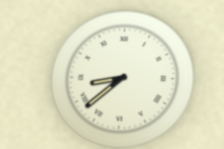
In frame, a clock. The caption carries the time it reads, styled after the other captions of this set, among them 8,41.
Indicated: 8,38
